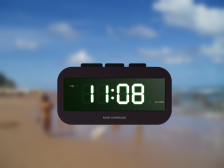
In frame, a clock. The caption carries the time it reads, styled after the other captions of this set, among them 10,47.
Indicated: 11,08
